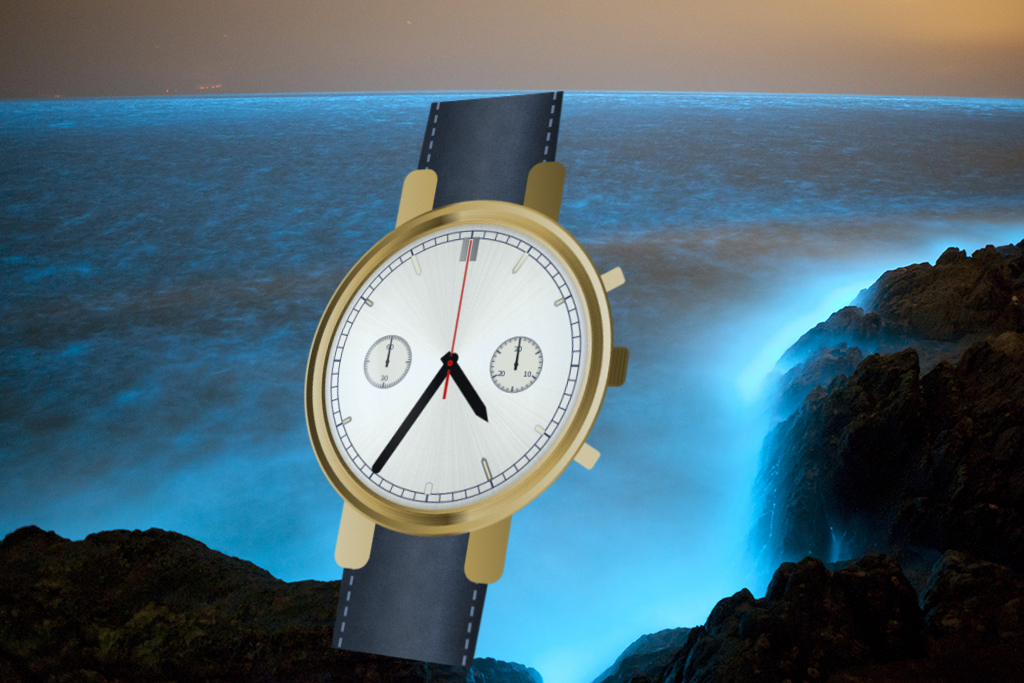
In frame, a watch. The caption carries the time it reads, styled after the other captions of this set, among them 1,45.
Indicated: 4,35
